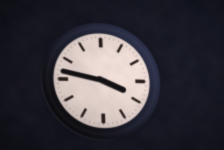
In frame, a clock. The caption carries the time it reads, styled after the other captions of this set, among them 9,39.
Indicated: 3,47
